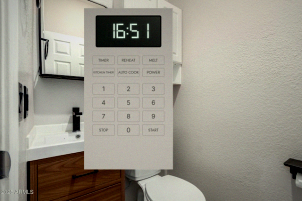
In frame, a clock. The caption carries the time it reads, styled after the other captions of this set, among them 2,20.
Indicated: 16,51
